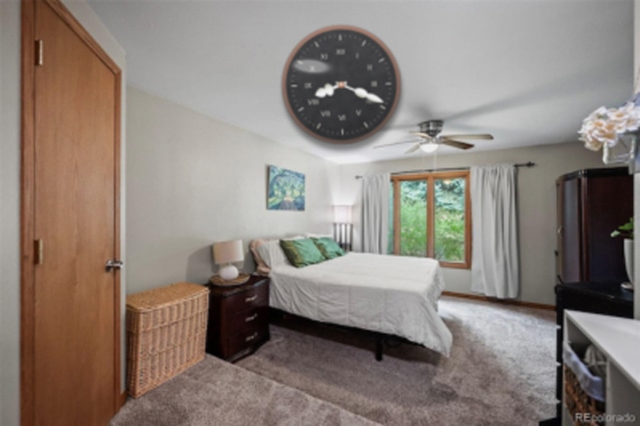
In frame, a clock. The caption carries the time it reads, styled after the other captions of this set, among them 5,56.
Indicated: 8,19
